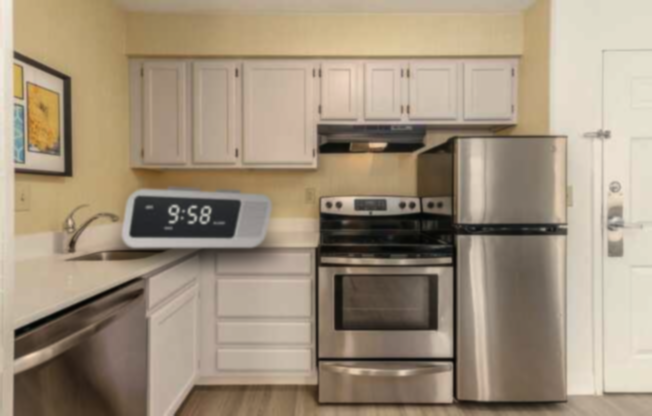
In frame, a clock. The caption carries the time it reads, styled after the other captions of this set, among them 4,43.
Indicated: 9,58
